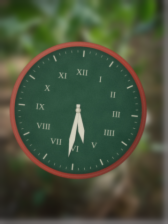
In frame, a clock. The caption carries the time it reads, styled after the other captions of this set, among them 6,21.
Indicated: 5,31
